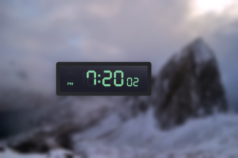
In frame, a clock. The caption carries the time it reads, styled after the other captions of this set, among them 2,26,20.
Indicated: 7,20,02
